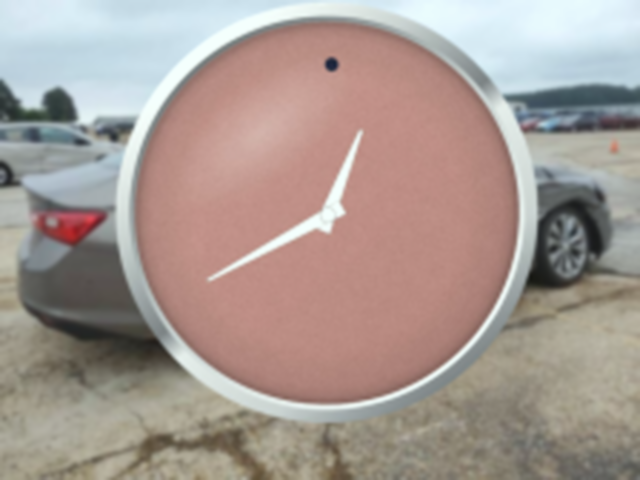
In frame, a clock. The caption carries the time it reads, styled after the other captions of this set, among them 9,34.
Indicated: 12,40
